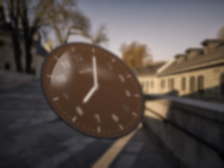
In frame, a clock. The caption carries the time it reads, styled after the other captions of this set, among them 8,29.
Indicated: 8,05
